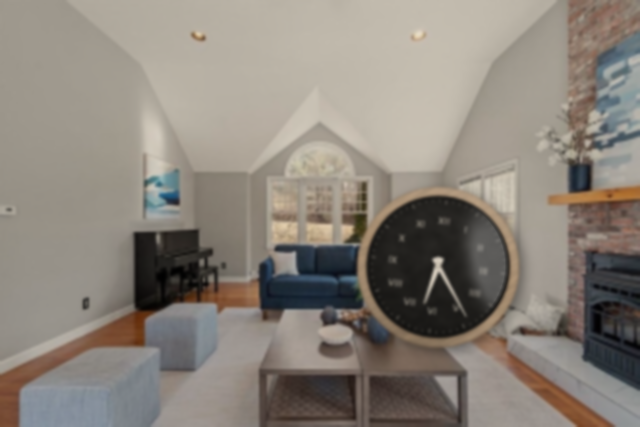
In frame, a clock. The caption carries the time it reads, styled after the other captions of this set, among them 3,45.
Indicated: 6,24
